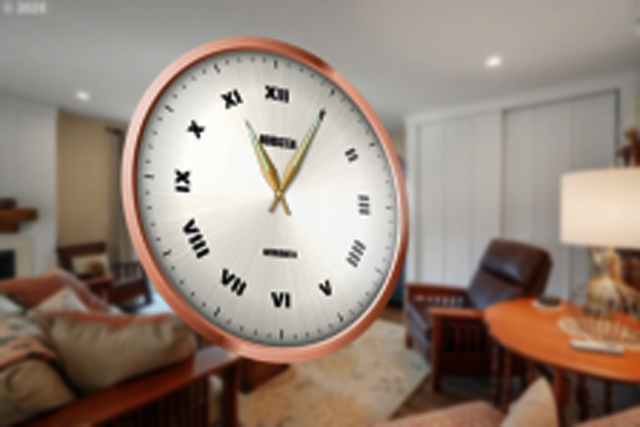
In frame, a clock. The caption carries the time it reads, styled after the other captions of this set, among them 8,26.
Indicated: 11,05
